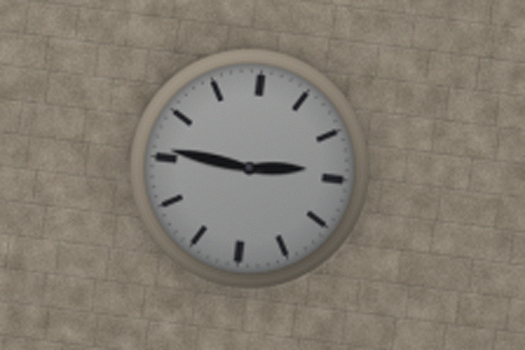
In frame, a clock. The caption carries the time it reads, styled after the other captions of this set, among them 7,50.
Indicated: 2,46
